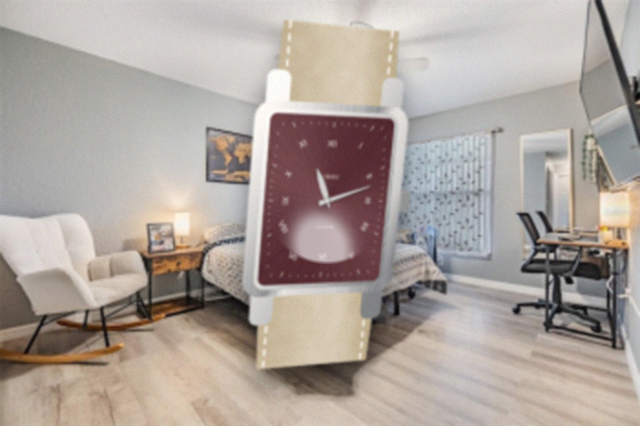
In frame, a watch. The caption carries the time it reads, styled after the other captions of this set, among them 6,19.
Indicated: 11,12
